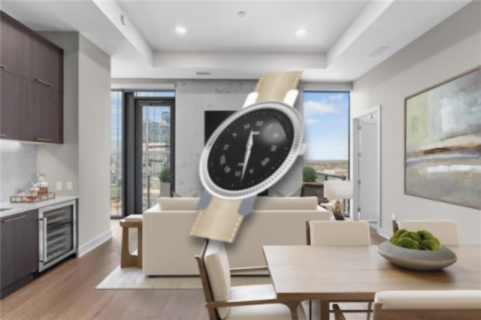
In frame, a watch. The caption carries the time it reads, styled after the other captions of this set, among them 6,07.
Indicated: 11,28
